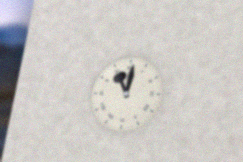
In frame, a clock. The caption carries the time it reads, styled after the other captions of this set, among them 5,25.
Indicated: 11,01
